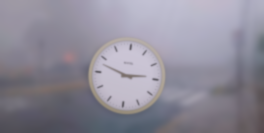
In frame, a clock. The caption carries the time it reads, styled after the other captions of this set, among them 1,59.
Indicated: 2,48
